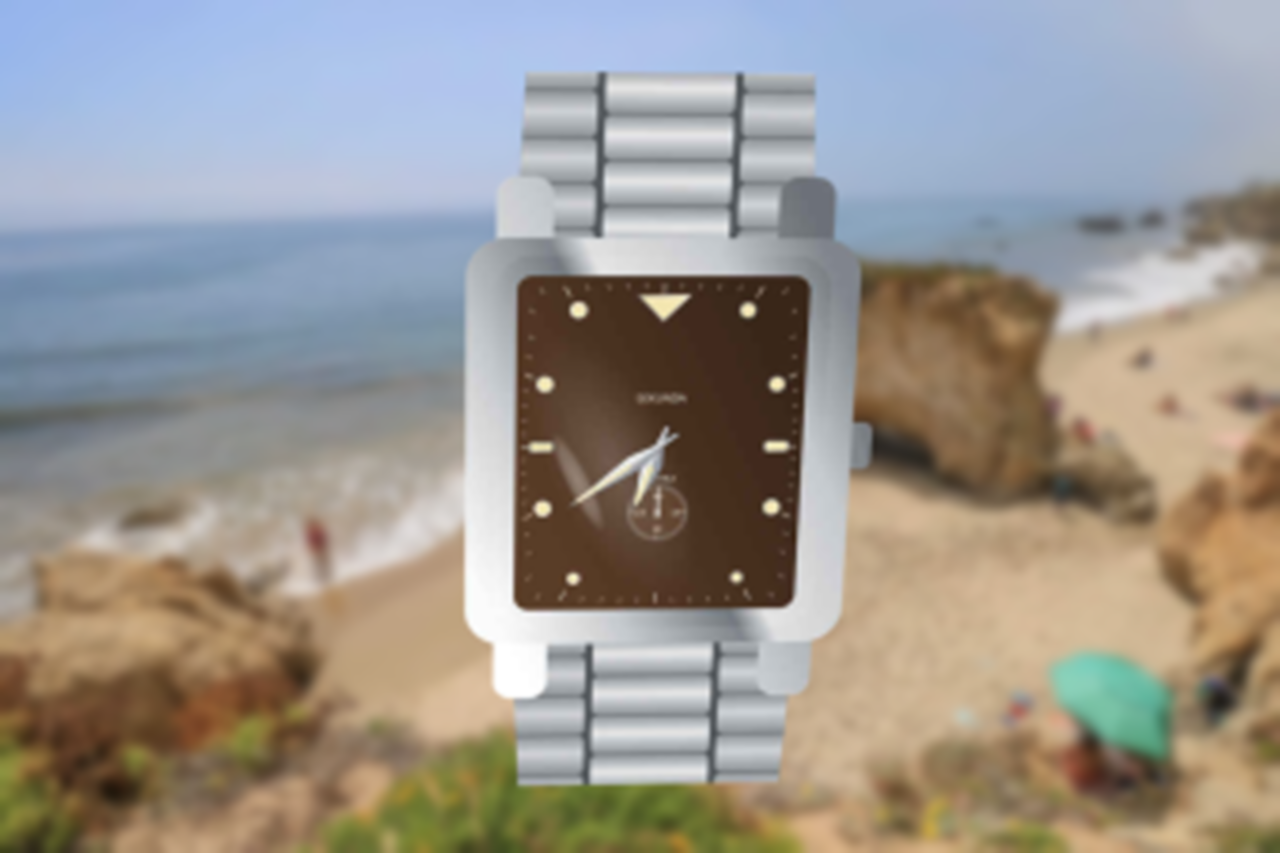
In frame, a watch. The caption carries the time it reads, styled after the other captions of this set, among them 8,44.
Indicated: 6,39
